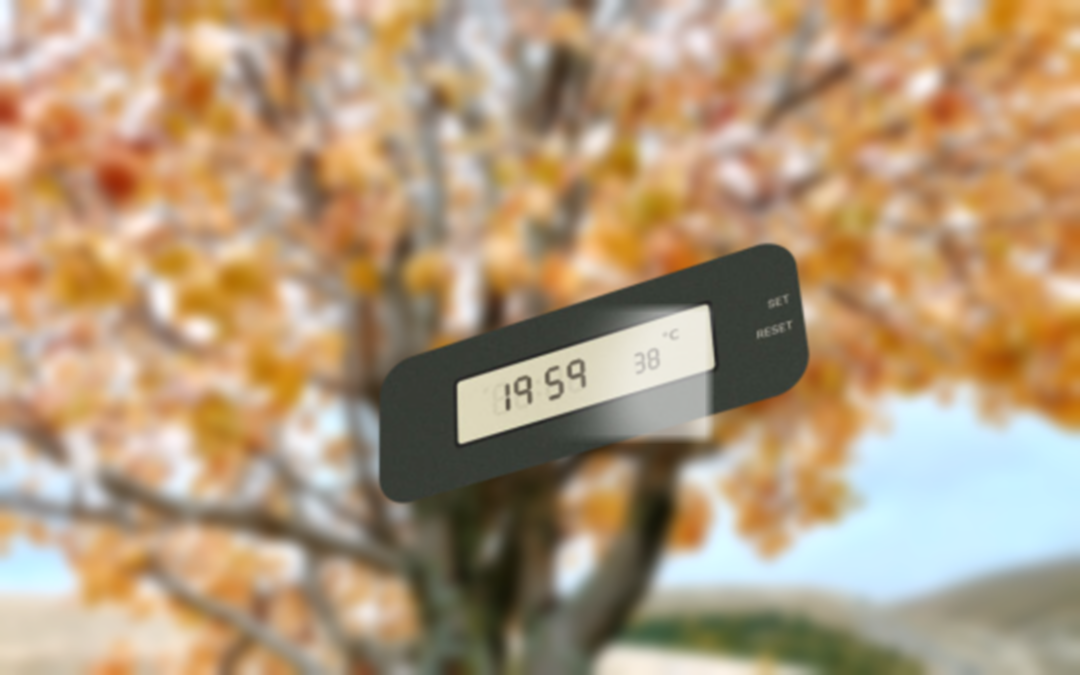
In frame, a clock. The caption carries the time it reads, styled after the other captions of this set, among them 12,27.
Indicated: 19,59
